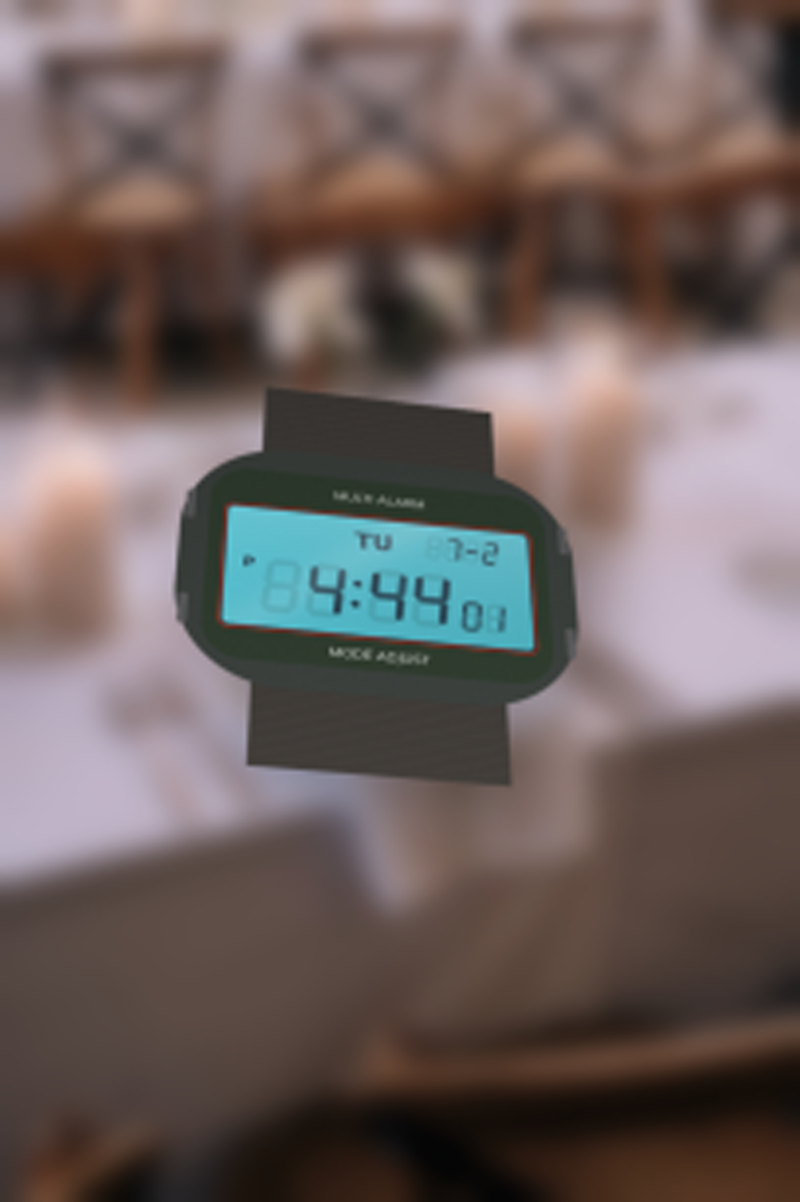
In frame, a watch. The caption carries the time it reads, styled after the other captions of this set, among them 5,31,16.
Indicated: 4,44,01
